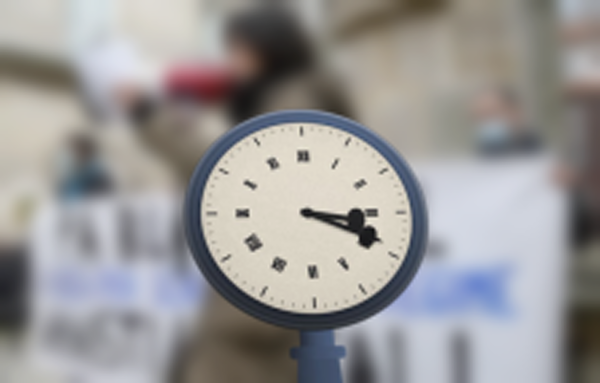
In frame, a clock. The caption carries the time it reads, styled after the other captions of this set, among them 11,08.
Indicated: 3,19
